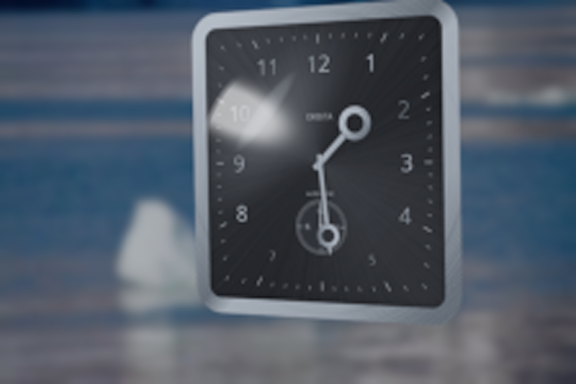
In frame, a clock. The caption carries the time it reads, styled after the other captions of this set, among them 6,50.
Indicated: 1,29
